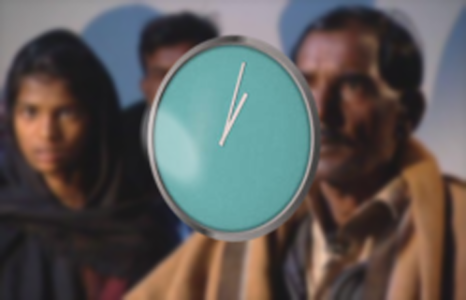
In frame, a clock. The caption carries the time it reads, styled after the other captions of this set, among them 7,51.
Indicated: 1,03
